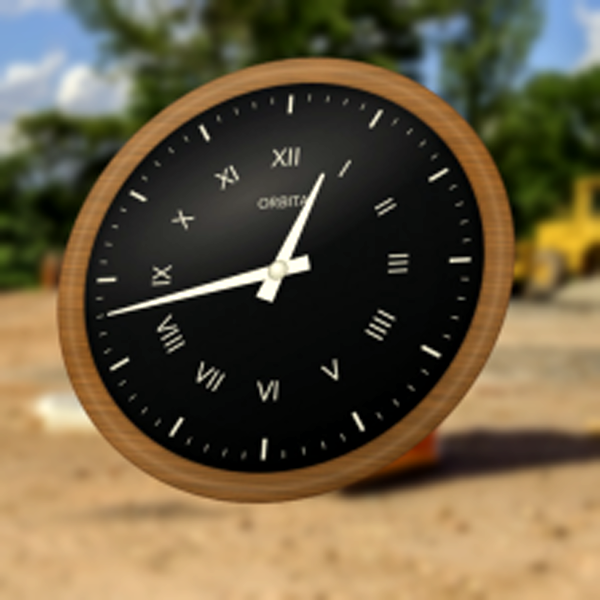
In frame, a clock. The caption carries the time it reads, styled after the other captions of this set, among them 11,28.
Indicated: 12,43
